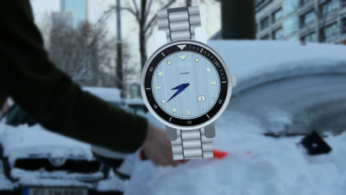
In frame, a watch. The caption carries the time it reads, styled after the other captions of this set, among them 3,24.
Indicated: 8,39
